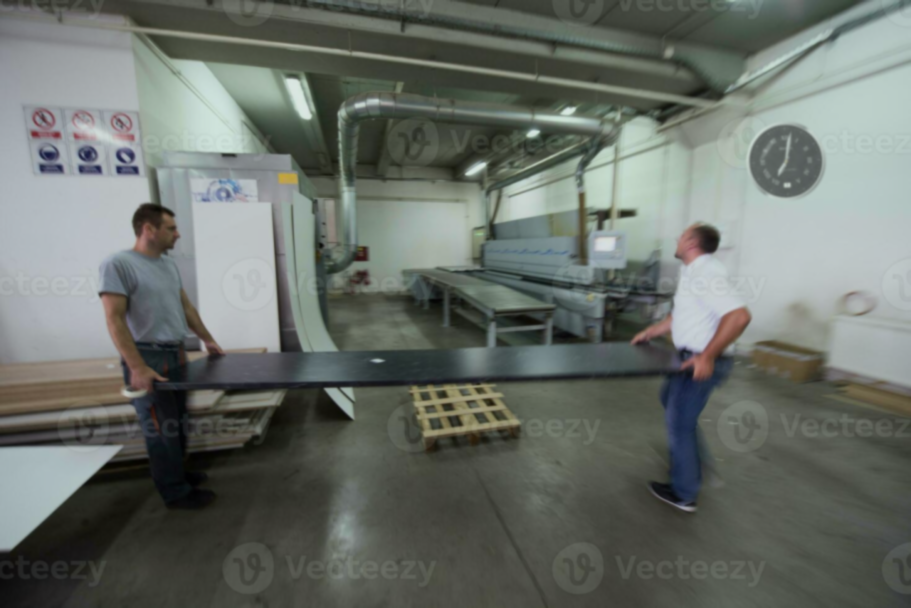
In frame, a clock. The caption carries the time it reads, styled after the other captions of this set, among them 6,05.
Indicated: 7,02
